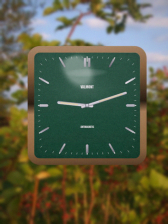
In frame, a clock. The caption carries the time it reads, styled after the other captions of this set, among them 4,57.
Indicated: 9,12
